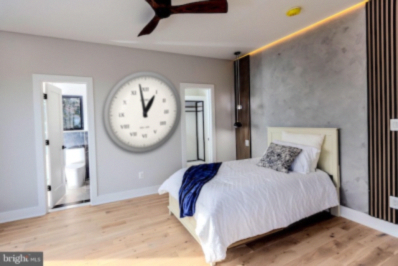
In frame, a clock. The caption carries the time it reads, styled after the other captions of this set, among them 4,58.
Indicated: 12,58
